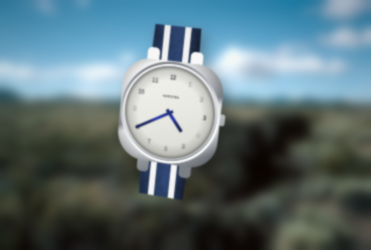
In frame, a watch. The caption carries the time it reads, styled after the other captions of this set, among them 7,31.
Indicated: 4,40
